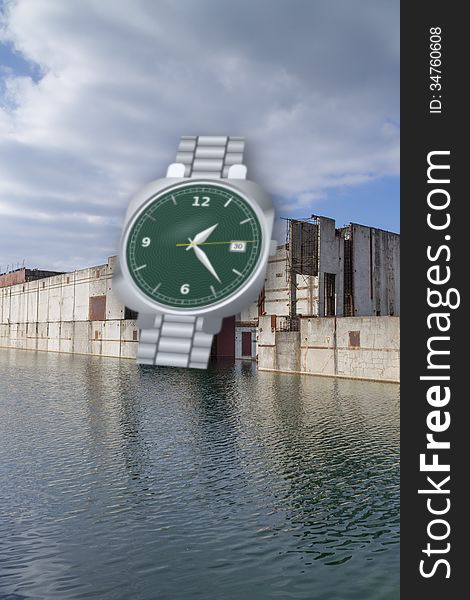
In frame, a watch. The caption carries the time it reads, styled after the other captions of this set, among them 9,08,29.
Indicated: 1,23,14
